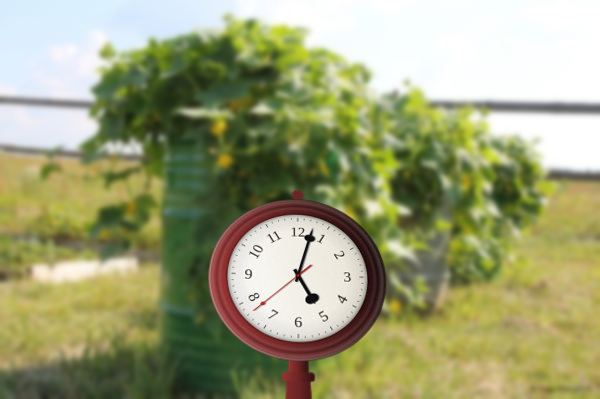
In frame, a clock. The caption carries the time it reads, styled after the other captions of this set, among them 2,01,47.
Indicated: 5,02,38
